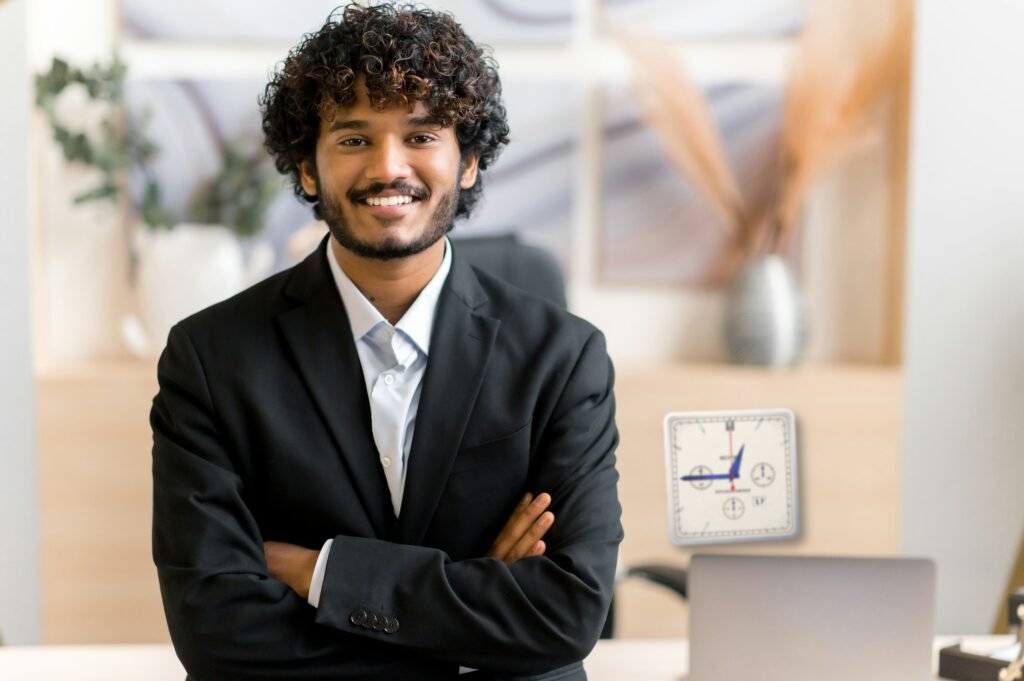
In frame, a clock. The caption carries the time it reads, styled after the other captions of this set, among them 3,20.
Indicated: 12,45
